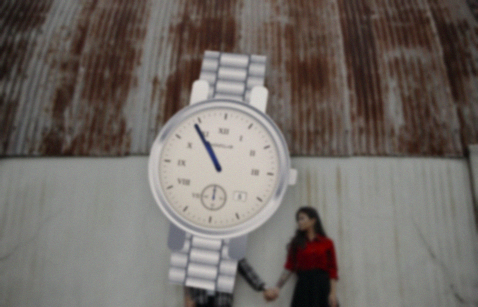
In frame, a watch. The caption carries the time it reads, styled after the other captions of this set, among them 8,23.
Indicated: 10,54
